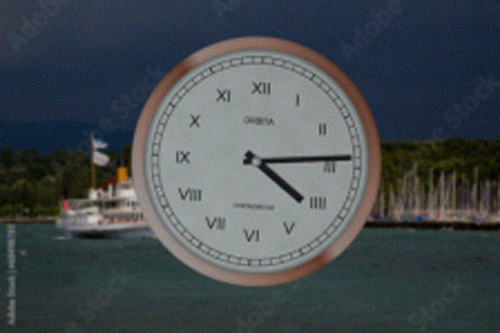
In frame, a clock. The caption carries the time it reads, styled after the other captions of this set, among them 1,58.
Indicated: 4,14
